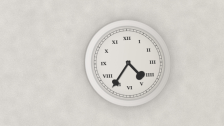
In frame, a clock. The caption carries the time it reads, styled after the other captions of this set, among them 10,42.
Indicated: 4,36
